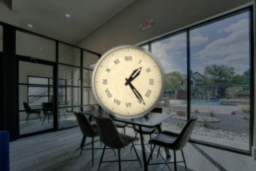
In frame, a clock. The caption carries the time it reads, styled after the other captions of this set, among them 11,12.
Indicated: 1,24
